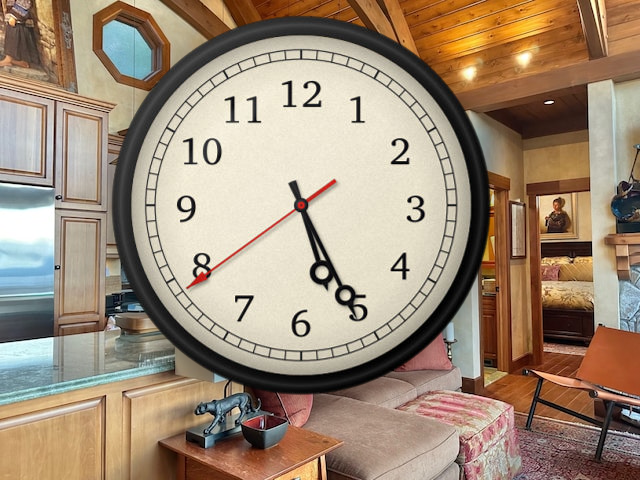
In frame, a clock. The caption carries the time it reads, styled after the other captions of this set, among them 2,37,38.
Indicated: 5,25,39
